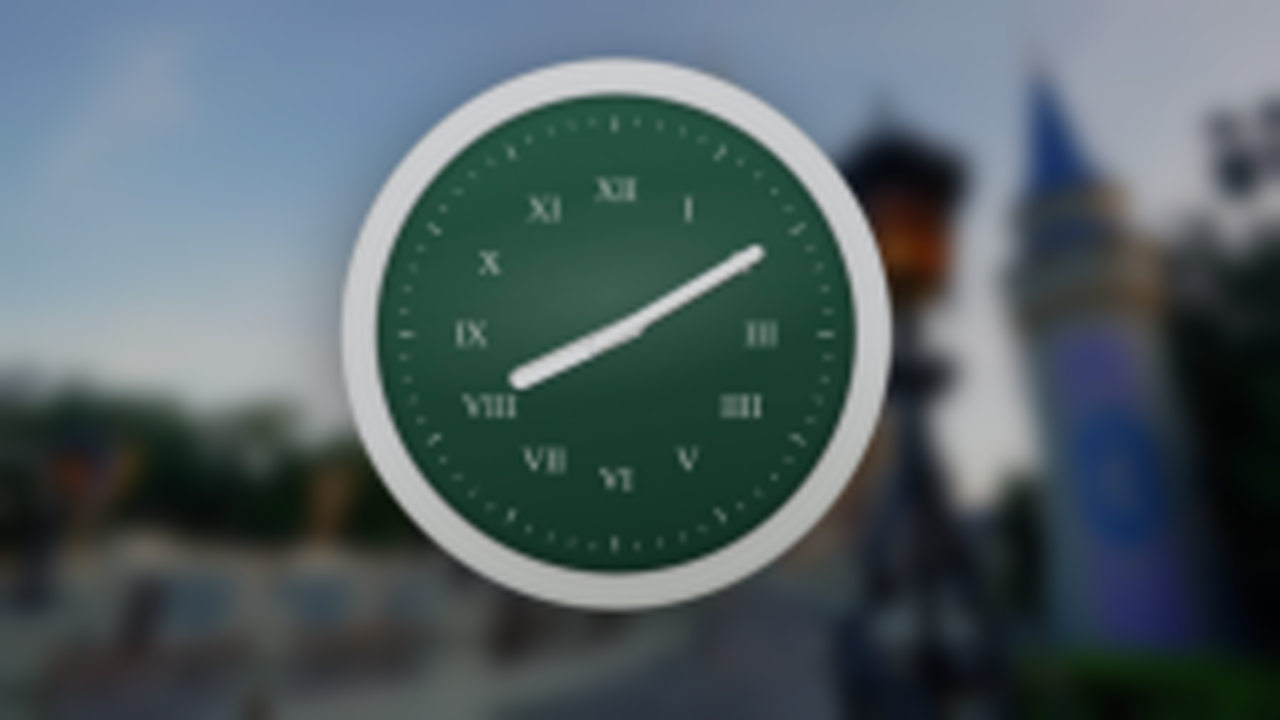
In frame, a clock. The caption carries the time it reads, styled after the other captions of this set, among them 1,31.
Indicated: 8,10
